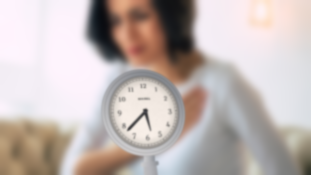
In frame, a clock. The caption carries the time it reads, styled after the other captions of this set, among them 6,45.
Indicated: 5,38
